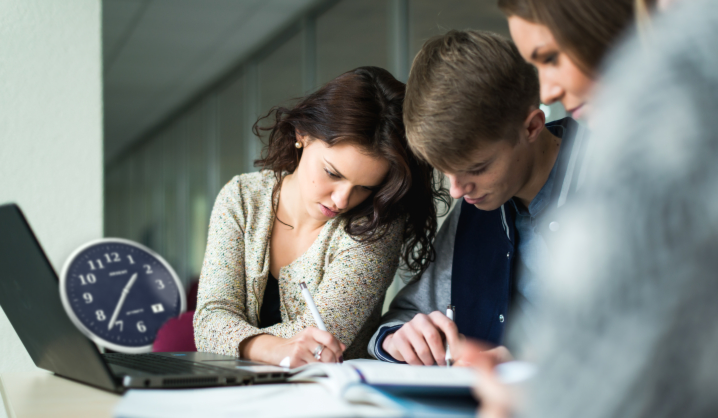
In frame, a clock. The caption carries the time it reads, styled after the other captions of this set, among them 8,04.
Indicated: 1,37
